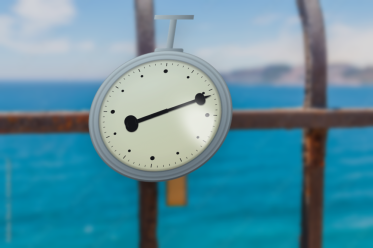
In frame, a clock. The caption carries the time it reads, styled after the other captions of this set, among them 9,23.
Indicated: 8,11
